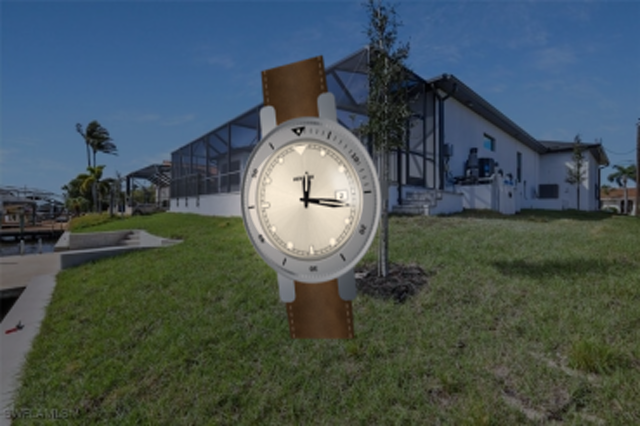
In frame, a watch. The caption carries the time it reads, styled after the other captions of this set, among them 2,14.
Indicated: 12,17
